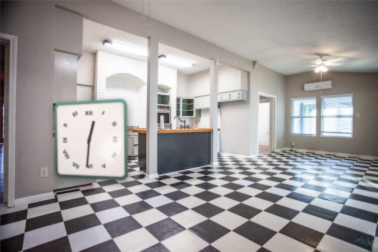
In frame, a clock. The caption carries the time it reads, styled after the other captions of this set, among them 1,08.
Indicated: 12,31
